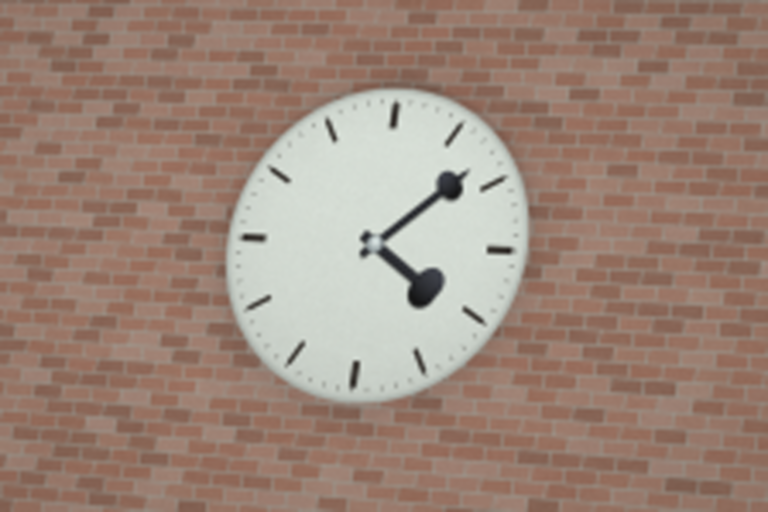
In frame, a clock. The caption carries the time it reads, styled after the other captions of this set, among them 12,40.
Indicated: 4,08
